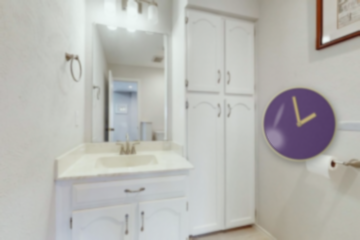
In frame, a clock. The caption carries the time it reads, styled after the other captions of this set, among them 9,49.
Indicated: 1,58
